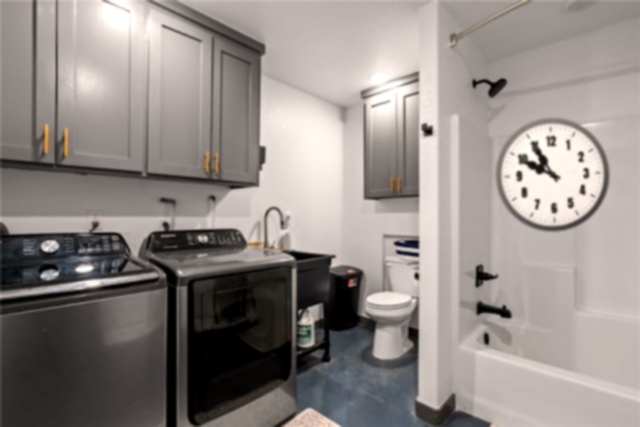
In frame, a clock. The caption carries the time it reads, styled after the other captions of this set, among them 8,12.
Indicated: 9,55
